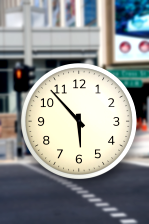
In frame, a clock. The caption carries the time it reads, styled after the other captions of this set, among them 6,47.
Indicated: 5,53
